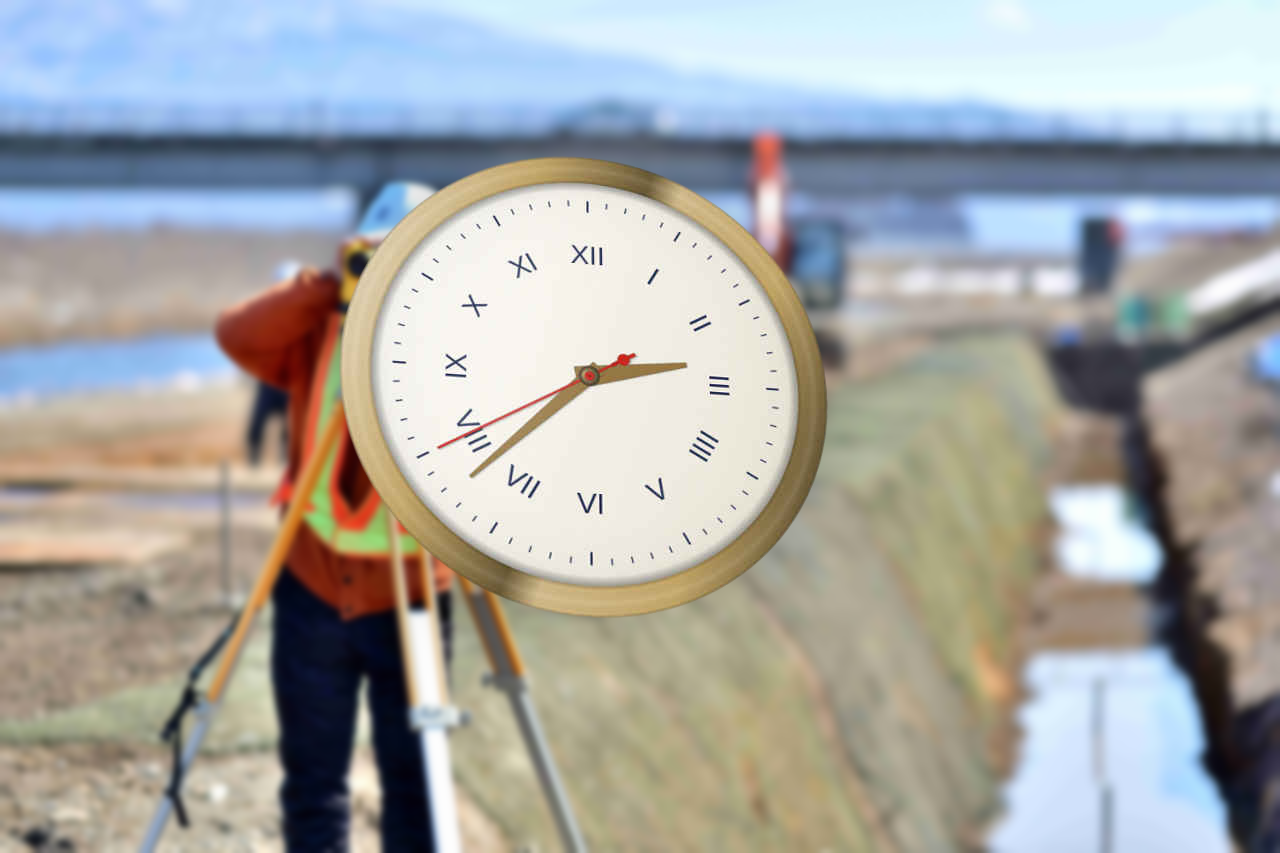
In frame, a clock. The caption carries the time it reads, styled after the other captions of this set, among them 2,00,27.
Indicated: 2,37,40
